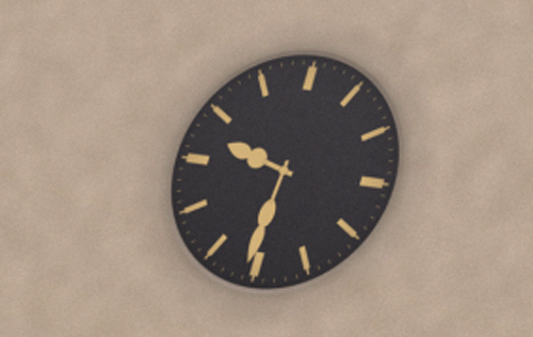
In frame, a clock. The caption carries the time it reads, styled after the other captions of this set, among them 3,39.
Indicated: 9,31
